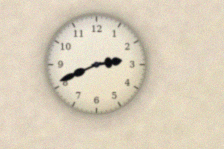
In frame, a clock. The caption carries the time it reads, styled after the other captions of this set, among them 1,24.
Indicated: 2,41
